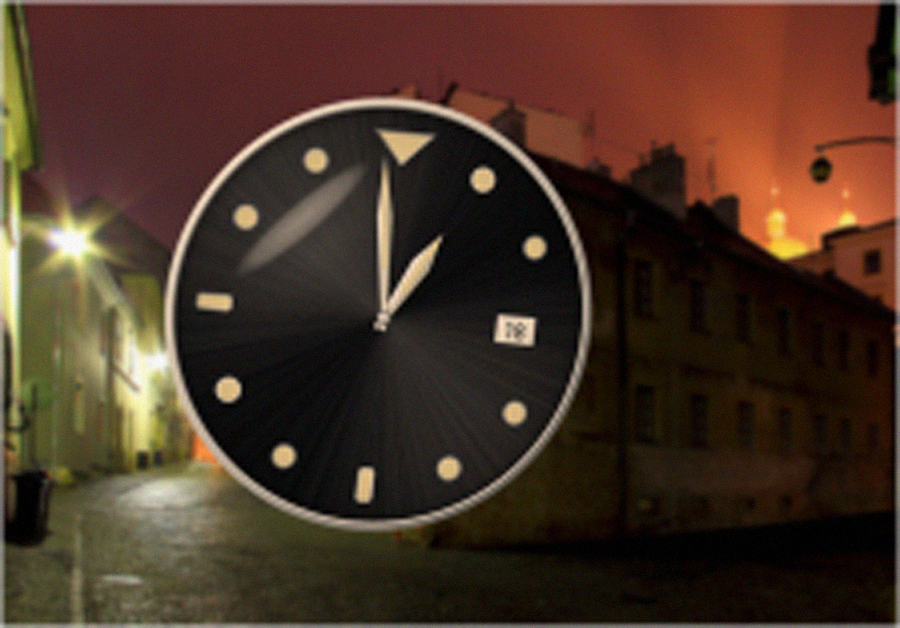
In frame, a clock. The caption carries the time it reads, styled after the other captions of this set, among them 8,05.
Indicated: 12,59
